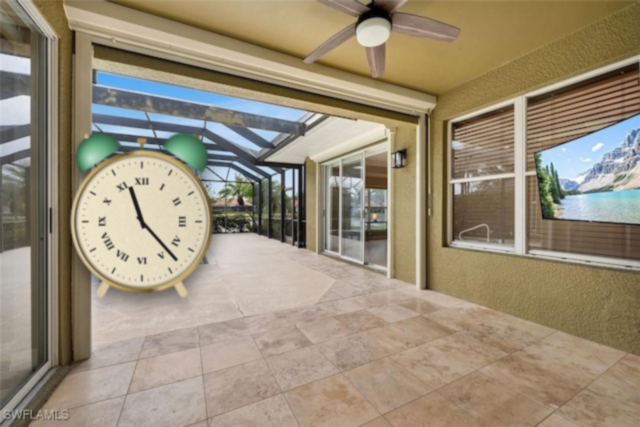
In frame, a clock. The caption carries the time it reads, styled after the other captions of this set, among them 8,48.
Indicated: 11,23
